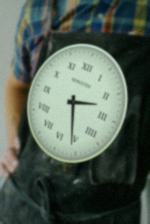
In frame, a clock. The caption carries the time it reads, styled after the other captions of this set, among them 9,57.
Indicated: 2,26
